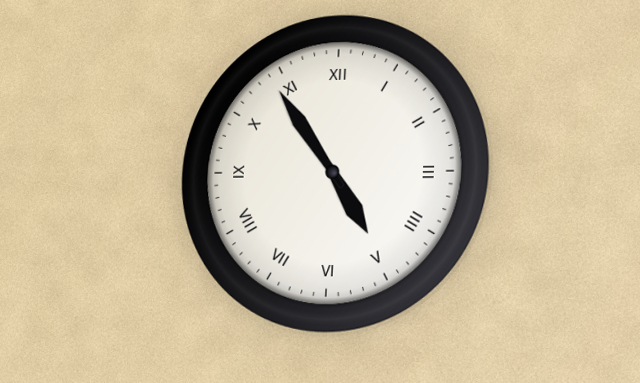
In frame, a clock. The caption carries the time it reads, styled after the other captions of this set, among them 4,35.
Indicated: 4,54
